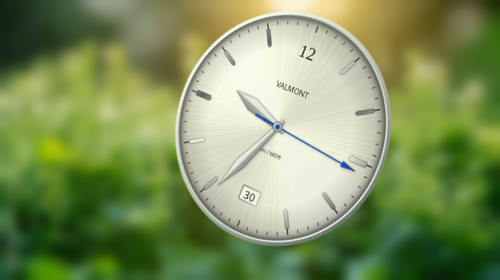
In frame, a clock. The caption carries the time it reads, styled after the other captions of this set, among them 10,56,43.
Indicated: 9,34,16
